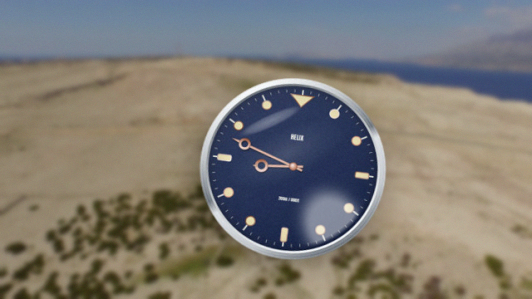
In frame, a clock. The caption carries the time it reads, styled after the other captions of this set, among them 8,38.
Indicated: 8,48
